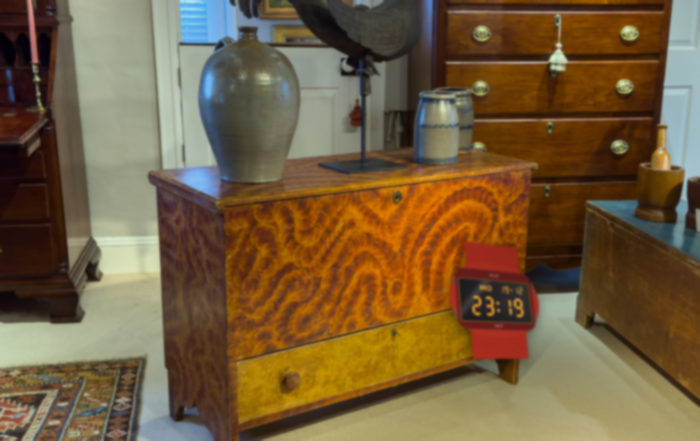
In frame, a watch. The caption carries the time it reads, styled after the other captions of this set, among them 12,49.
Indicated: 23,19
